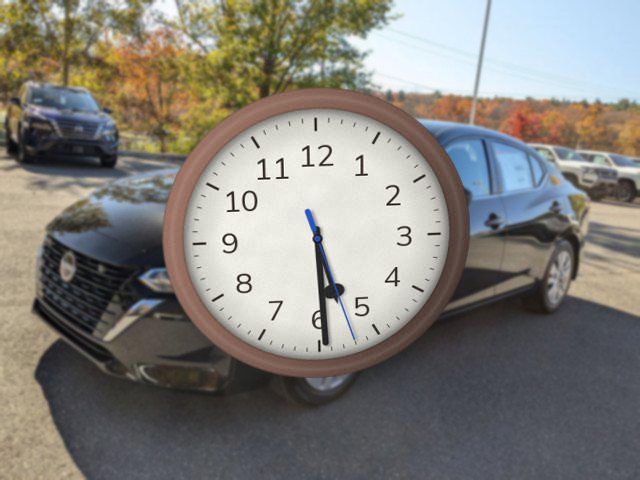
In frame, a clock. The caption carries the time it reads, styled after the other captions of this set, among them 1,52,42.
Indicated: 5,29,27
